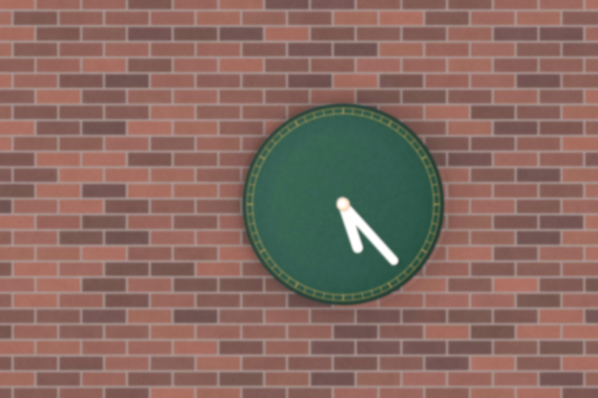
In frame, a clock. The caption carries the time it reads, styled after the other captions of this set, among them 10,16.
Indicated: 5,23
